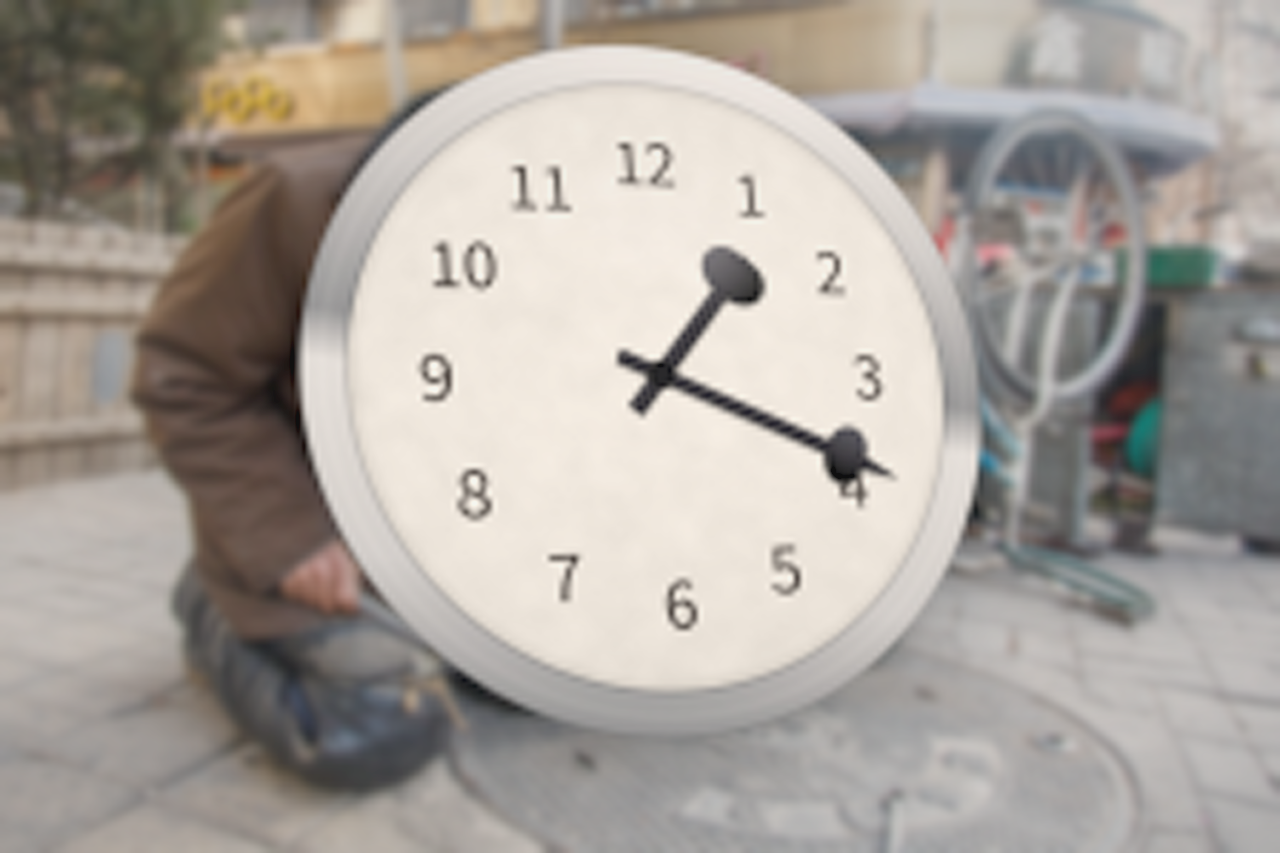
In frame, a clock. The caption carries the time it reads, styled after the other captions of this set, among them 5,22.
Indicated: 1,19
